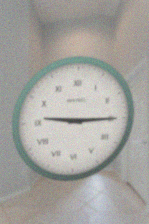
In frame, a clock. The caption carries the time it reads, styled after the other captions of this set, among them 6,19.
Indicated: 9,15
